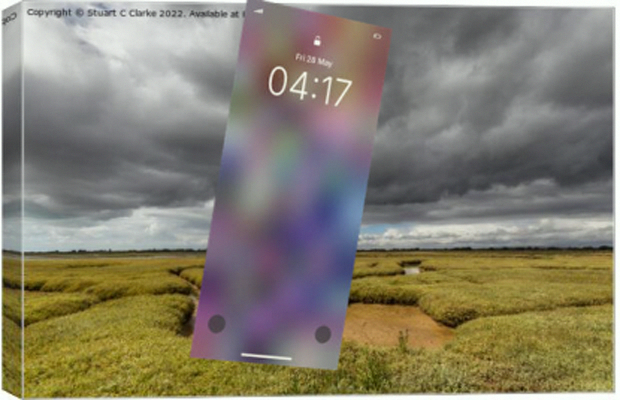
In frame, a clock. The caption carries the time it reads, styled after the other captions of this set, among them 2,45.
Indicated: 4,17
